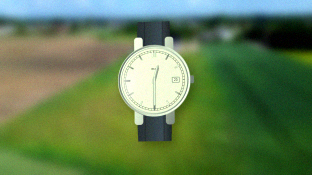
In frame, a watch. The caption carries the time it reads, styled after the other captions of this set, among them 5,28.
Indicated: 12,30
